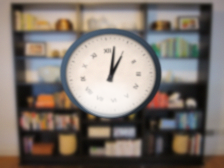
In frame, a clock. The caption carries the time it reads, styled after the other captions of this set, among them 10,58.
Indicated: 1,02
